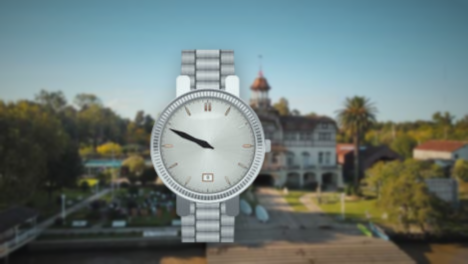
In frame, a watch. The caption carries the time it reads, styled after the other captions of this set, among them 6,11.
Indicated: 9,49
